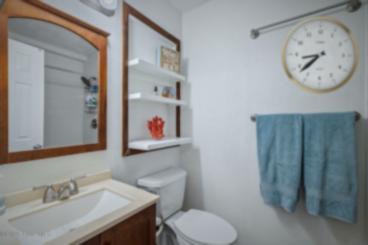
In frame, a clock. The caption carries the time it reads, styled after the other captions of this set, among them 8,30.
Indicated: 8,38
